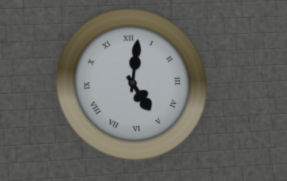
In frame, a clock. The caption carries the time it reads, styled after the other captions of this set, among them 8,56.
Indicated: 5,02
